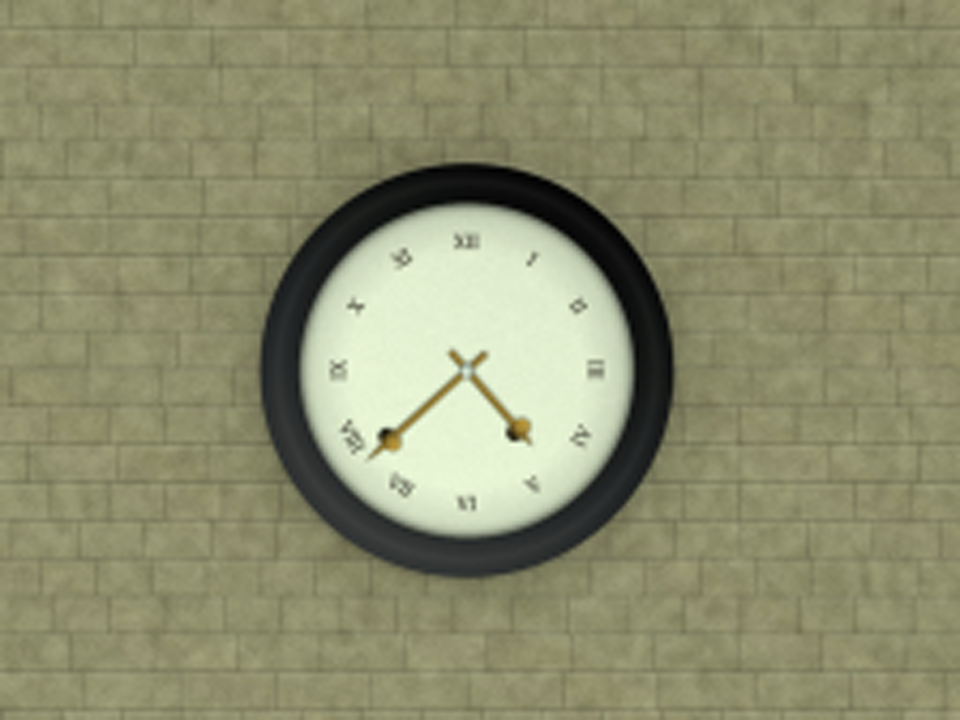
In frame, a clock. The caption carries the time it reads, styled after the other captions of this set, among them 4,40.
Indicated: 4,38
